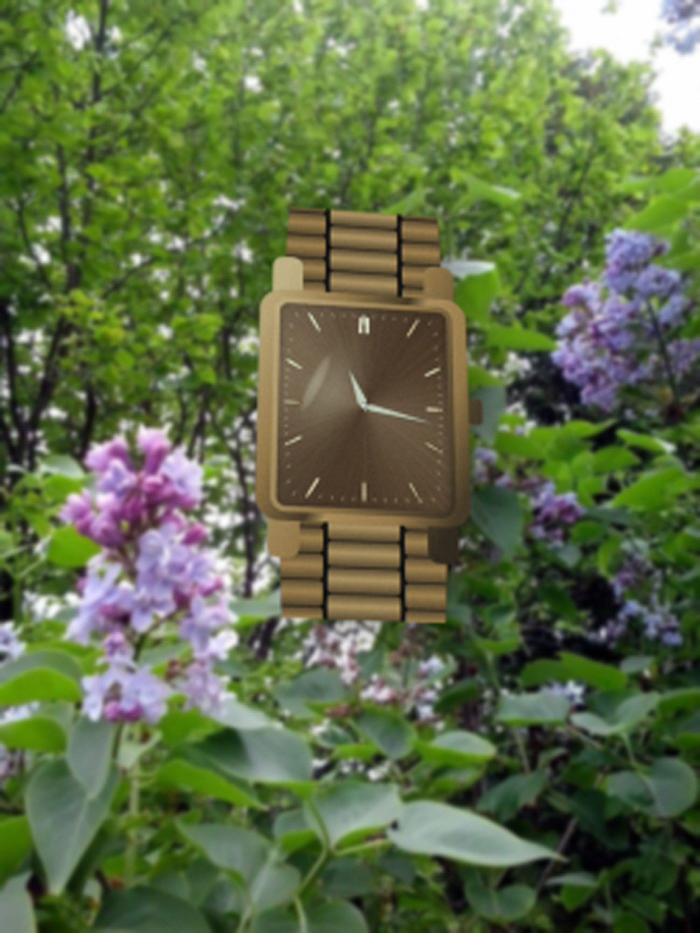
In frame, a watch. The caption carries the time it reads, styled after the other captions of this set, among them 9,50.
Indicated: 11,17
